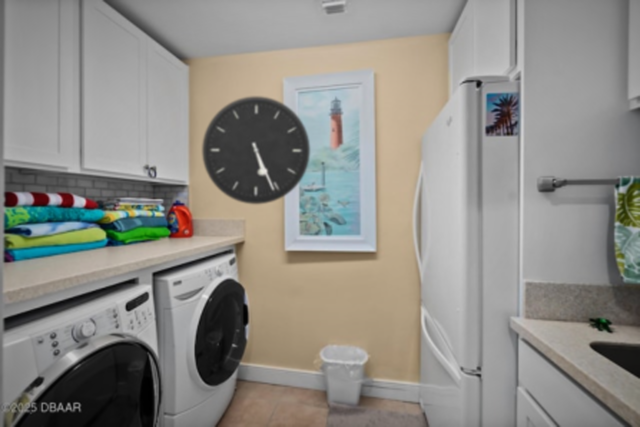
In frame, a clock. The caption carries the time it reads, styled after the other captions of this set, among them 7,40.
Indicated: 5,26
